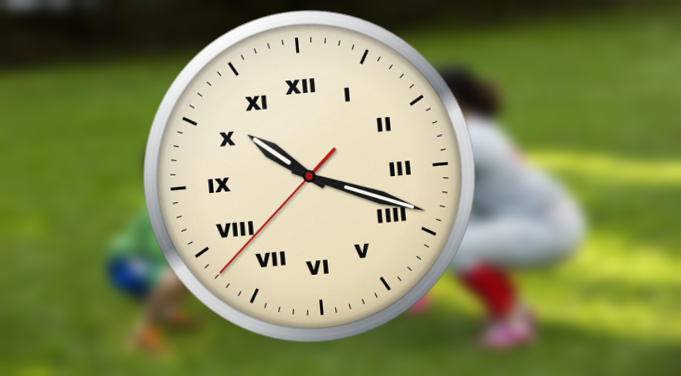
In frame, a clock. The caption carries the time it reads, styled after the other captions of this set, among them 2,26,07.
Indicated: 10,18,38
